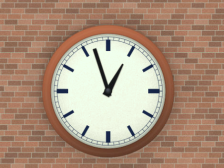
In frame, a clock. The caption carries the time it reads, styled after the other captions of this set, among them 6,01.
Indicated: 12,57
